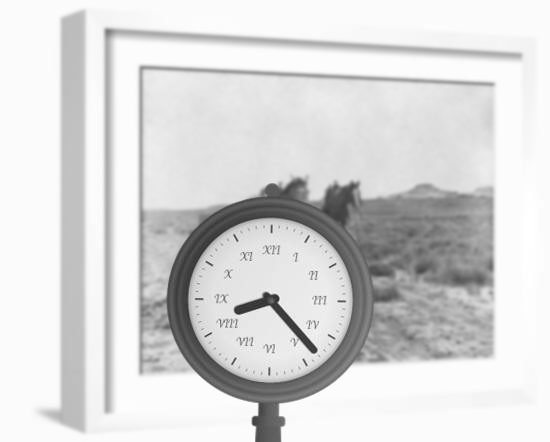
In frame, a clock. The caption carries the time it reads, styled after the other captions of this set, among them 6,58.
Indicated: 8,23
